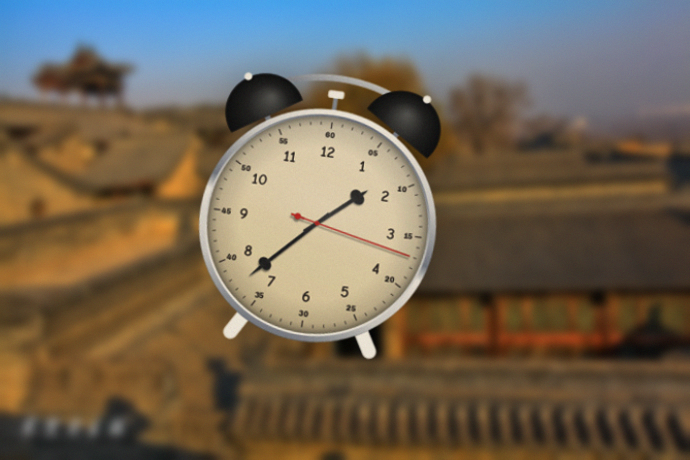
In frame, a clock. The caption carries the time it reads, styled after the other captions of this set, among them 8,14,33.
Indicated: 1,37,17
